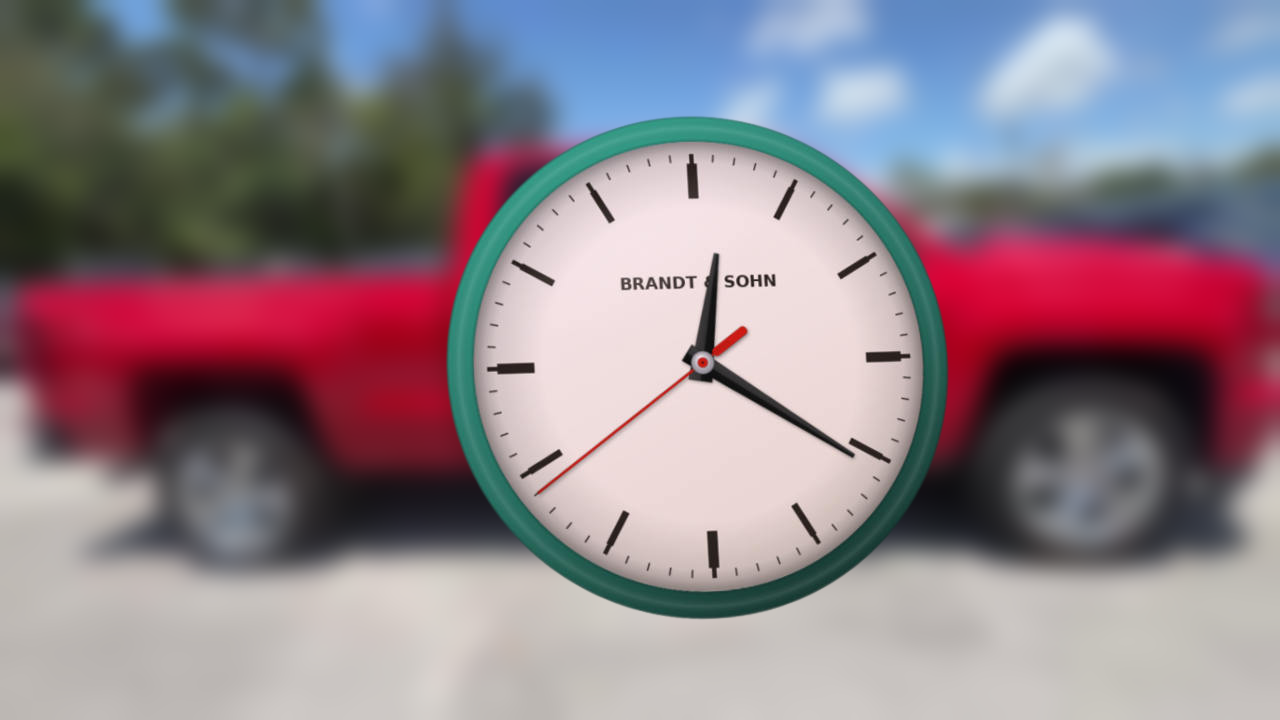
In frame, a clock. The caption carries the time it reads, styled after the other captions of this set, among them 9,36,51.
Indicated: 12,20,39
